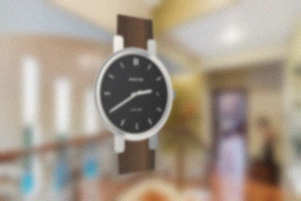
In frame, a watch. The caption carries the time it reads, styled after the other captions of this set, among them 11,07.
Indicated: 2,40
